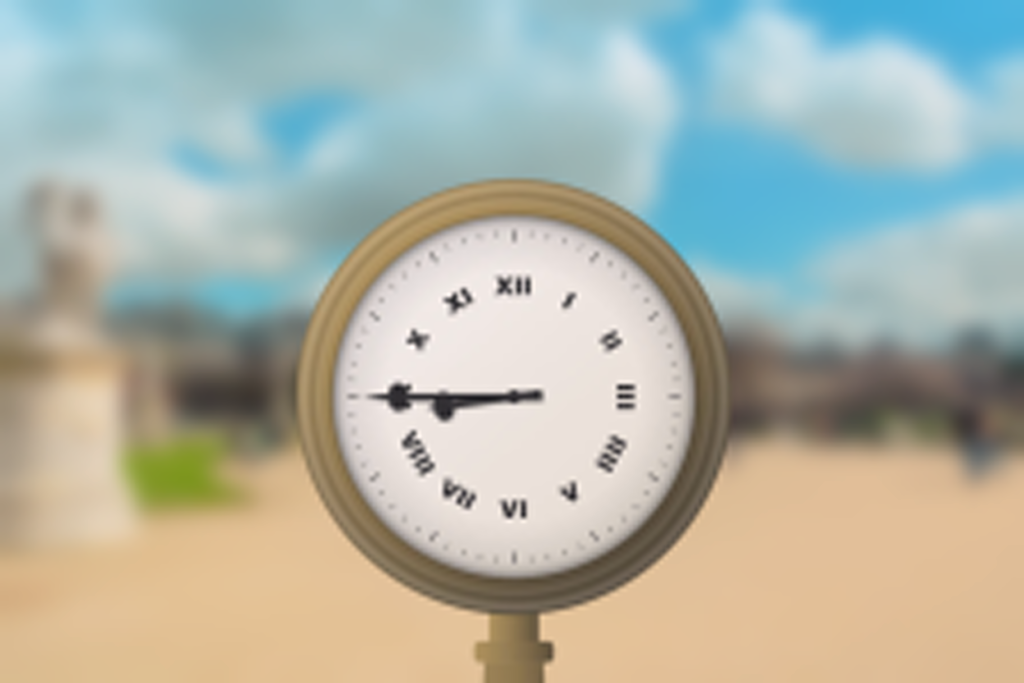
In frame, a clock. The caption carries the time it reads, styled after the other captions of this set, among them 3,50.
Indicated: 8,45
